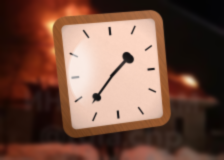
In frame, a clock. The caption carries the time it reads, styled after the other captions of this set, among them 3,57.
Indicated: 1,37
